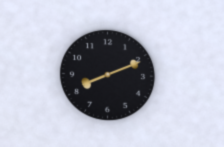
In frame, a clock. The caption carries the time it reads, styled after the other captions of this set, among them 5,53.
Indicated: 8,11
